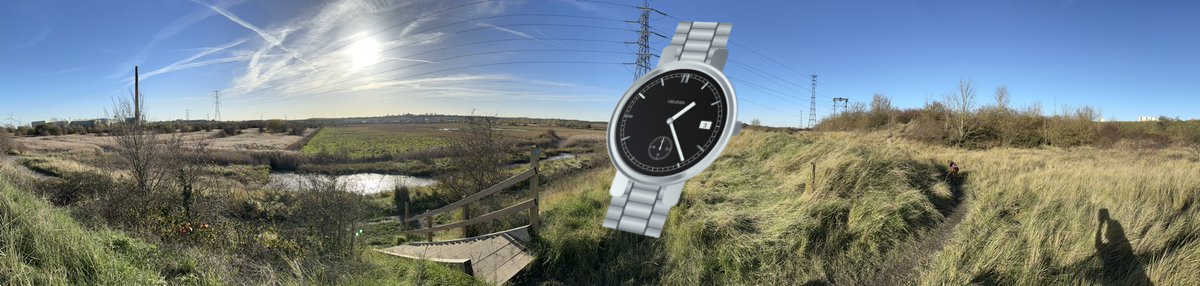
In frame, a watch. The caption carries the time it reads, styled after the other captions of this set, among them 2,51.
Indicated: 1,24
